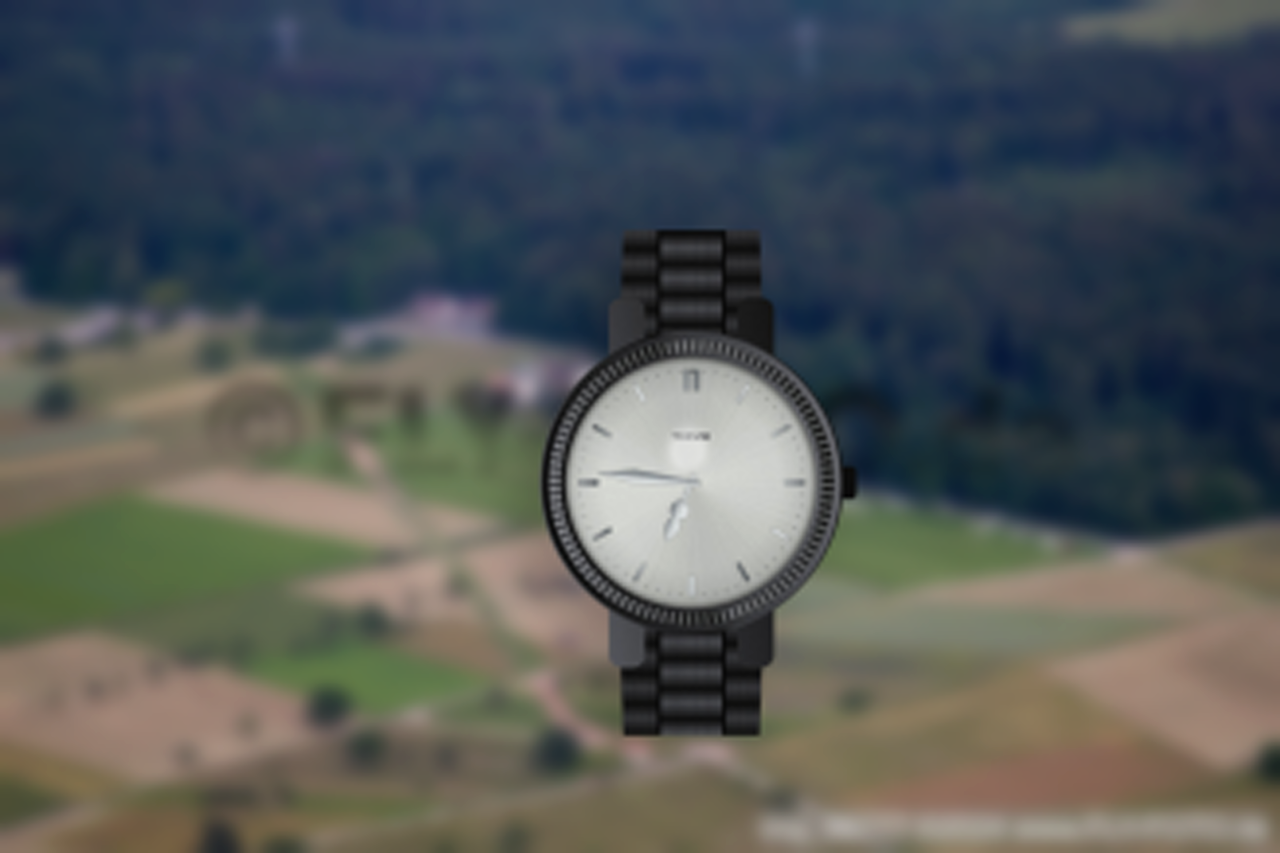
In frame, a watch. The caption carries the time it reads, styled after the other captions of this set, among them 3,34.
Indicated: 6,46
